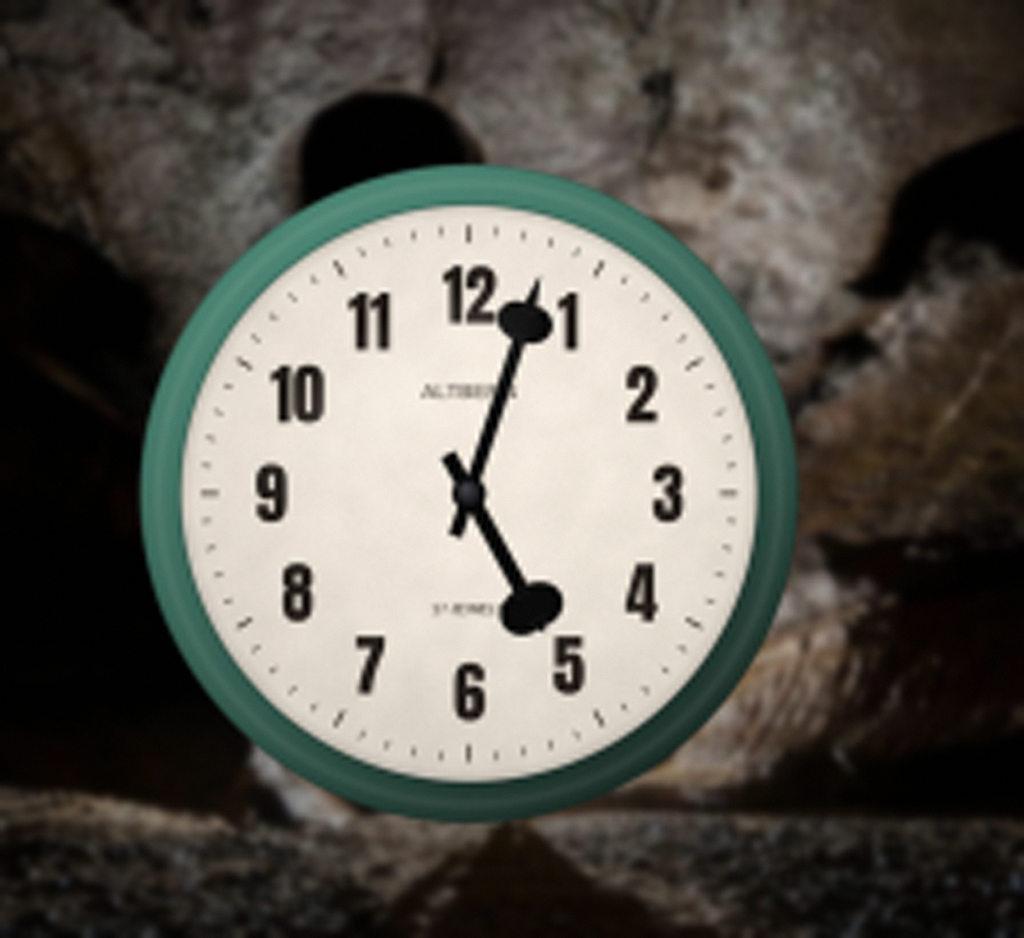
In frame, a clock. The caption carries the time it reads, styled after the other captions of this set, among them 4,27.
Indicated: 5,03
